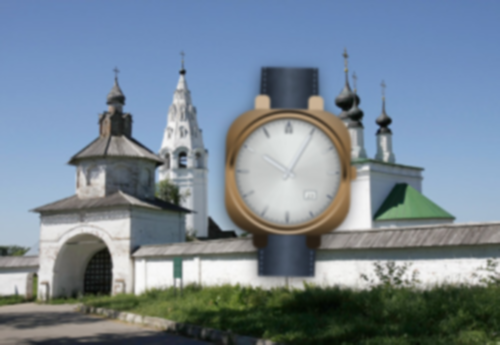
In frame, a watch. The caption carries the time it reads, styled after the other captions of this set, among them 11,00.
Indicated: 10,05
